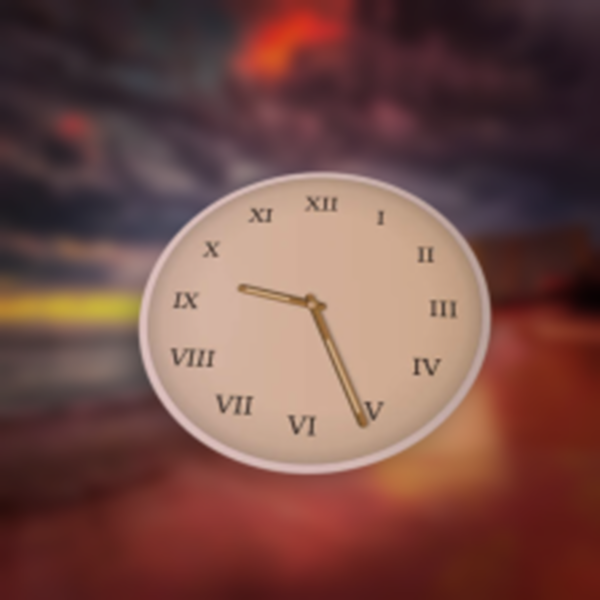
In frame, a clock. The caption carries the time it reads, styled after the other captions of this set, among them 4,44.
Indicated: 9,26
